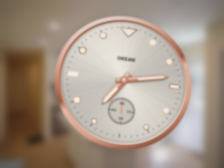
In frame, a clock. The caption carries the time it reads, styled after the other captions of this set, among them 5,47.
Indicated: 7,13
